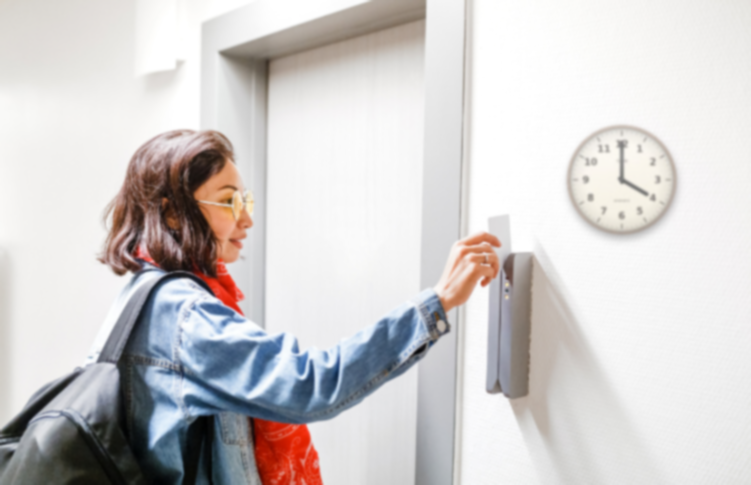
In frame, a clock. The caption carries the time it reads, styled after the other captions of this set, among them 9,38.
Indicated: 4,00
